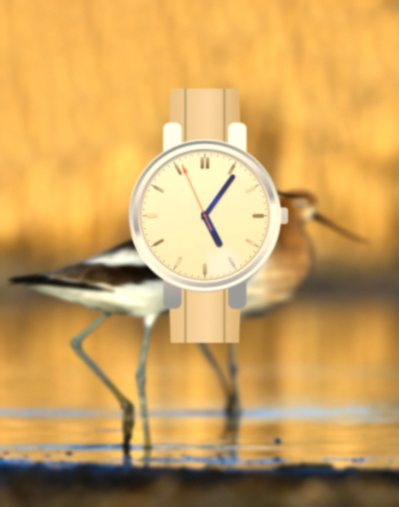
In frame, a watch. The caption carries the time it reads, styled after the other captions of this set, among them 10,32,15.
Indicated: 5,05,56
